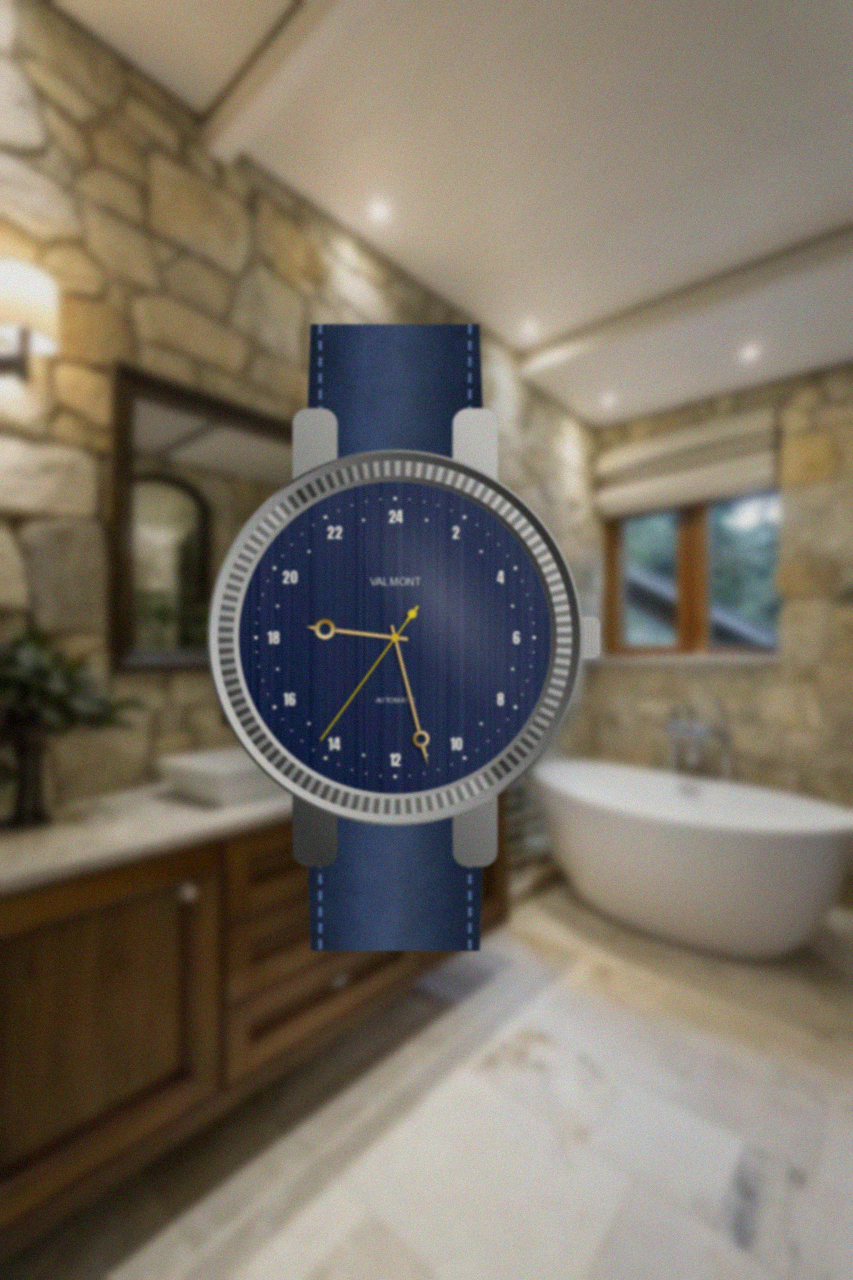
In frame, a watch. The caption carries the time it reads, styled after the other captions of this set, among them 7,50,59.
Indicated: 18,27,36
